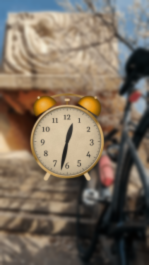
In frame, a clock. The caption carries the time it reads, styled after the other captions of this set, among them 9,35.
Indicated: 12,32
